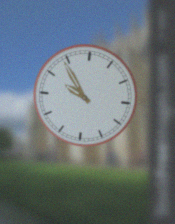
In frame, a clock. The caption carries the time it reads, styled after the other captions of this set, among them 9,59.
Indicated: 9,54
